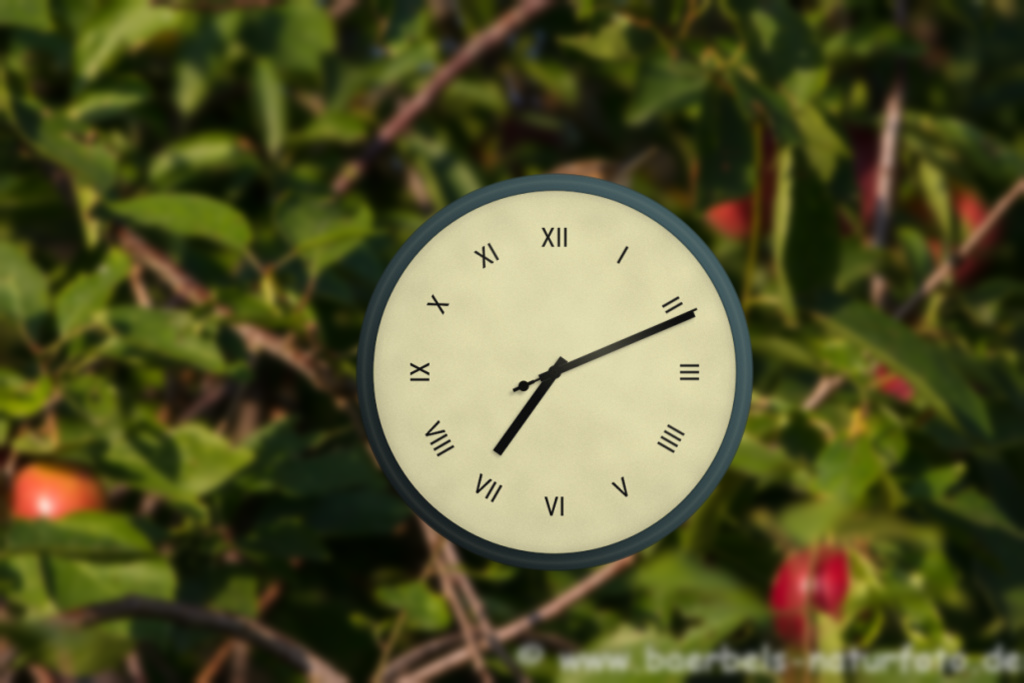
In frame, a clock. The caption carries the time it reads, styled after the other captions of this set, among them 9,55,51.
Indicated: 7,11,11
